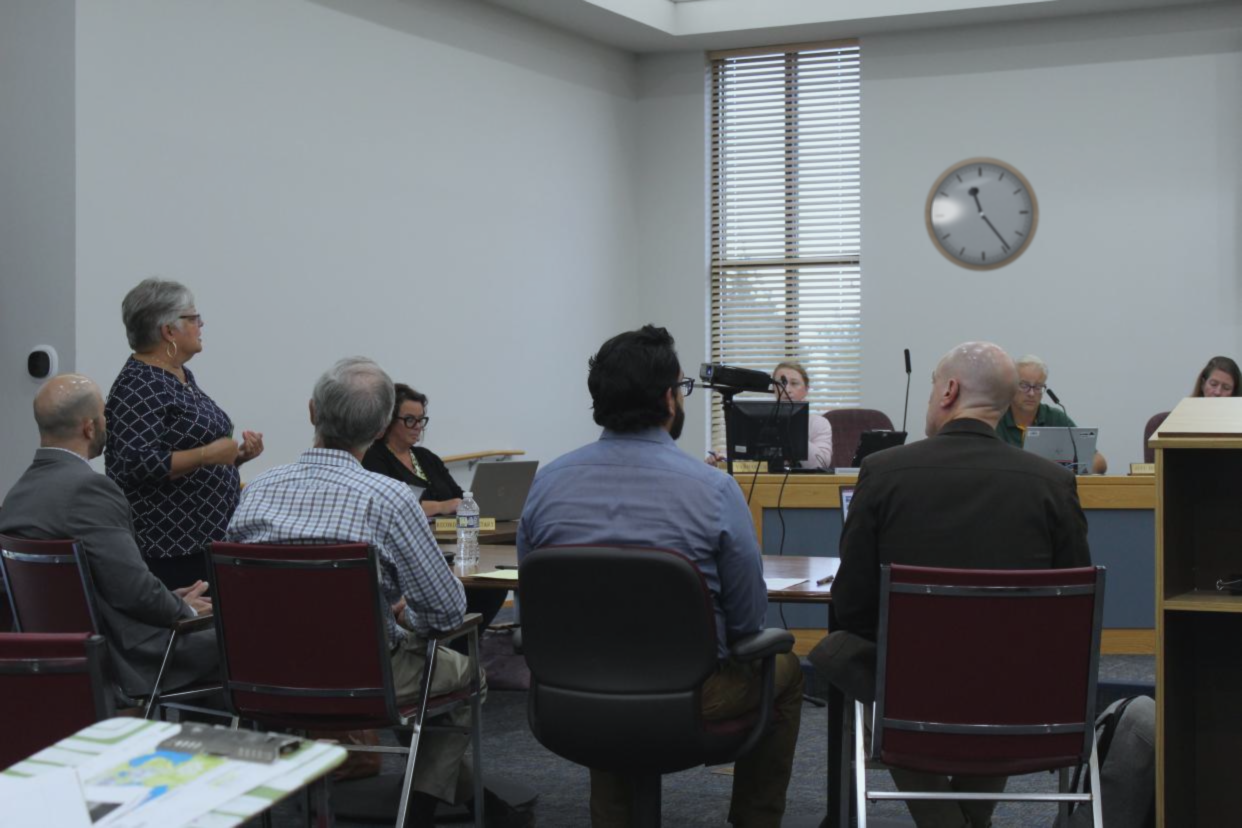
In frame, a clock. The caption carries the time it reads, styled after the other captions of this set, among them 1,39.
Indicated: 11,24
